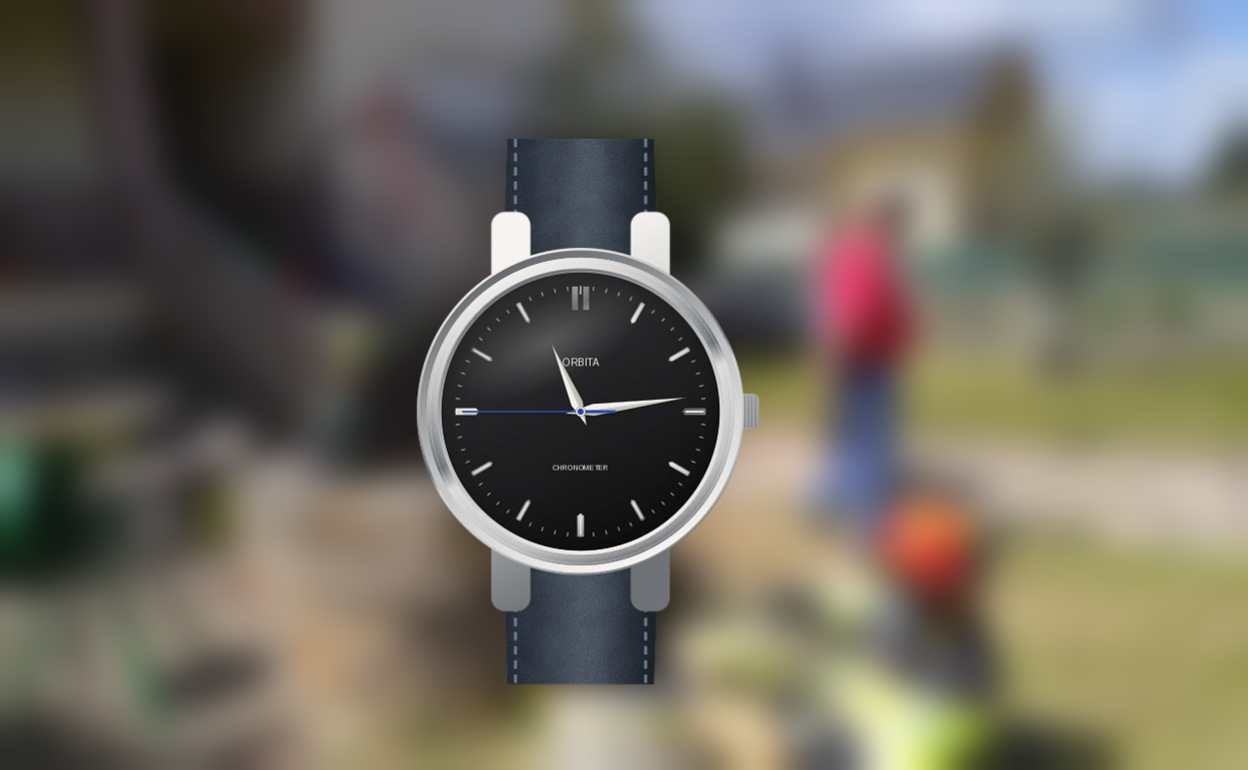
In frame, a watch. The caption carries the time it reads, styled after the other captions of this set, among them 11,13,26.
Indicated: 11,13,45
